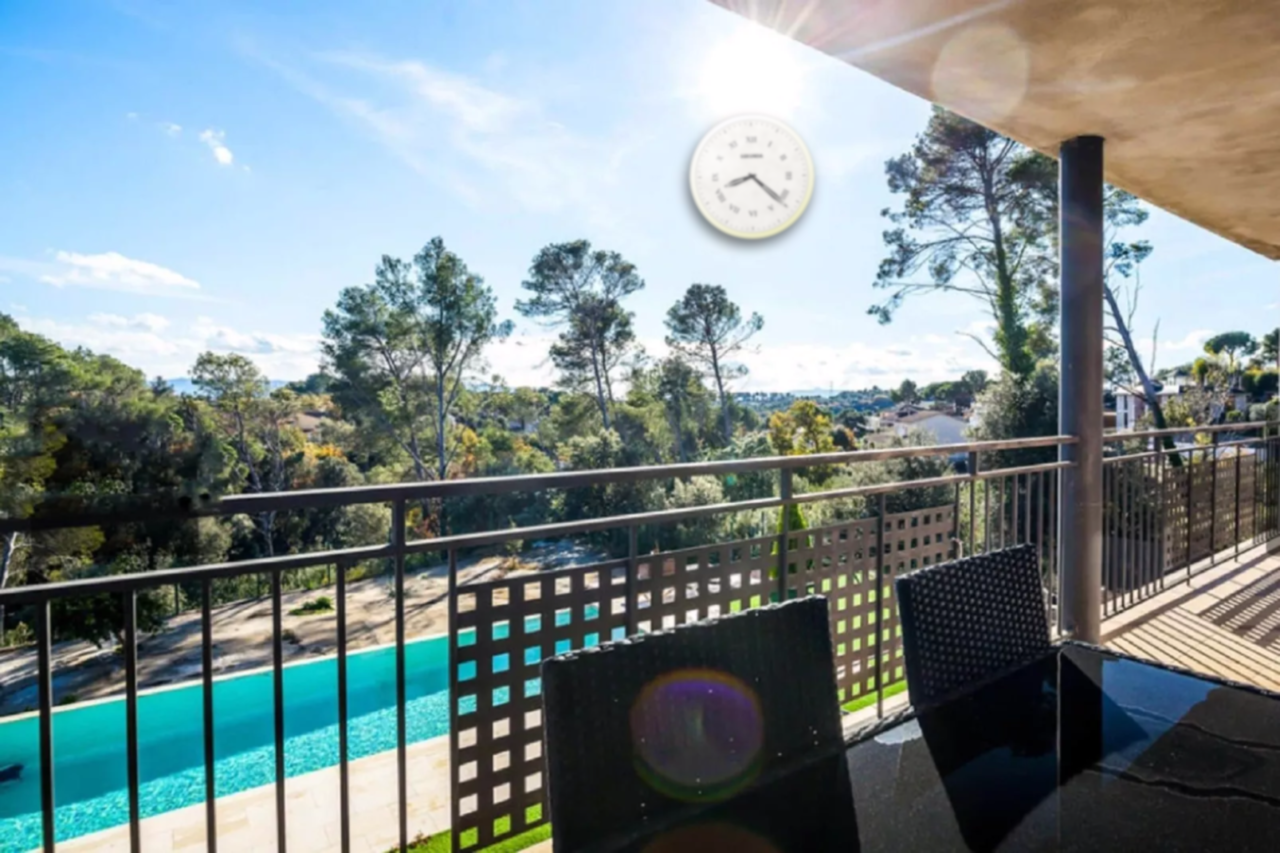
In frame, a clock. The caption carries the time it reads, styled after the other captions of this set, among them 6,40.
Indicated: 8,22
